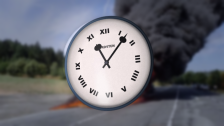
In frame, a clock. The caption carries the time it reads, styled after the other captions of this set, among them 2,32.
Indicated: 11,07
